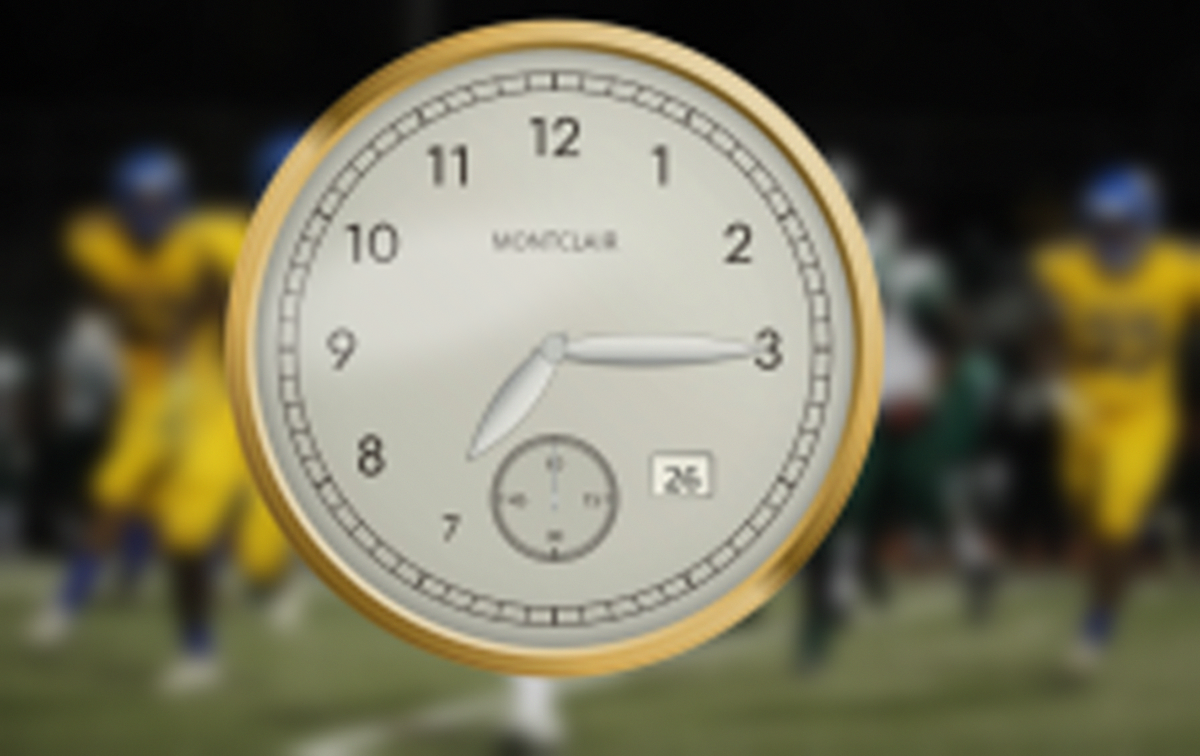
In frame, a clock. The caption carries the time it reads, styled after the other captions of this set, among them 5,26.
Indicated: 7,15
